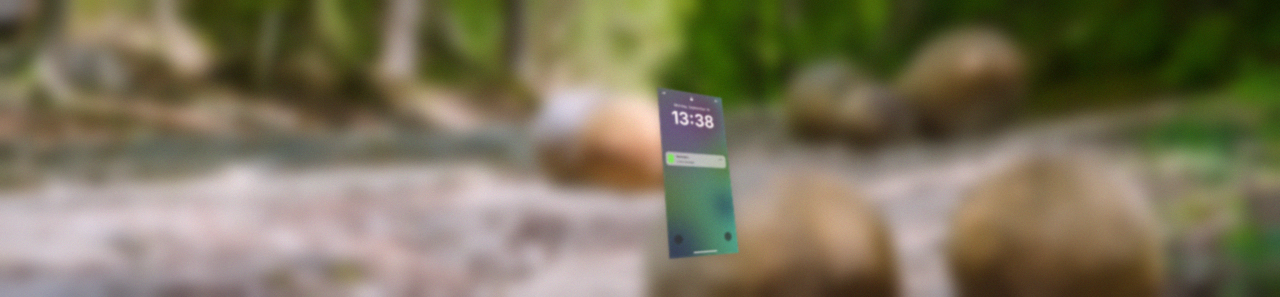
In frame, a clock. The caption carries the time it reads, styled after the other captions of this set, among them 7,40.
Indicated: 13,38
